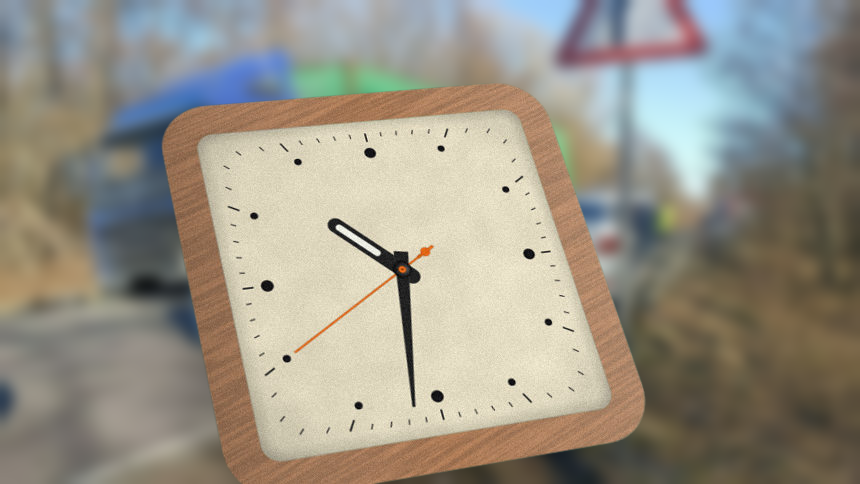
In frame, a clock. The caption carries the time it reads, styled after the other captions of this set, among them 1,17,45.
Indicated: 10,31,40
